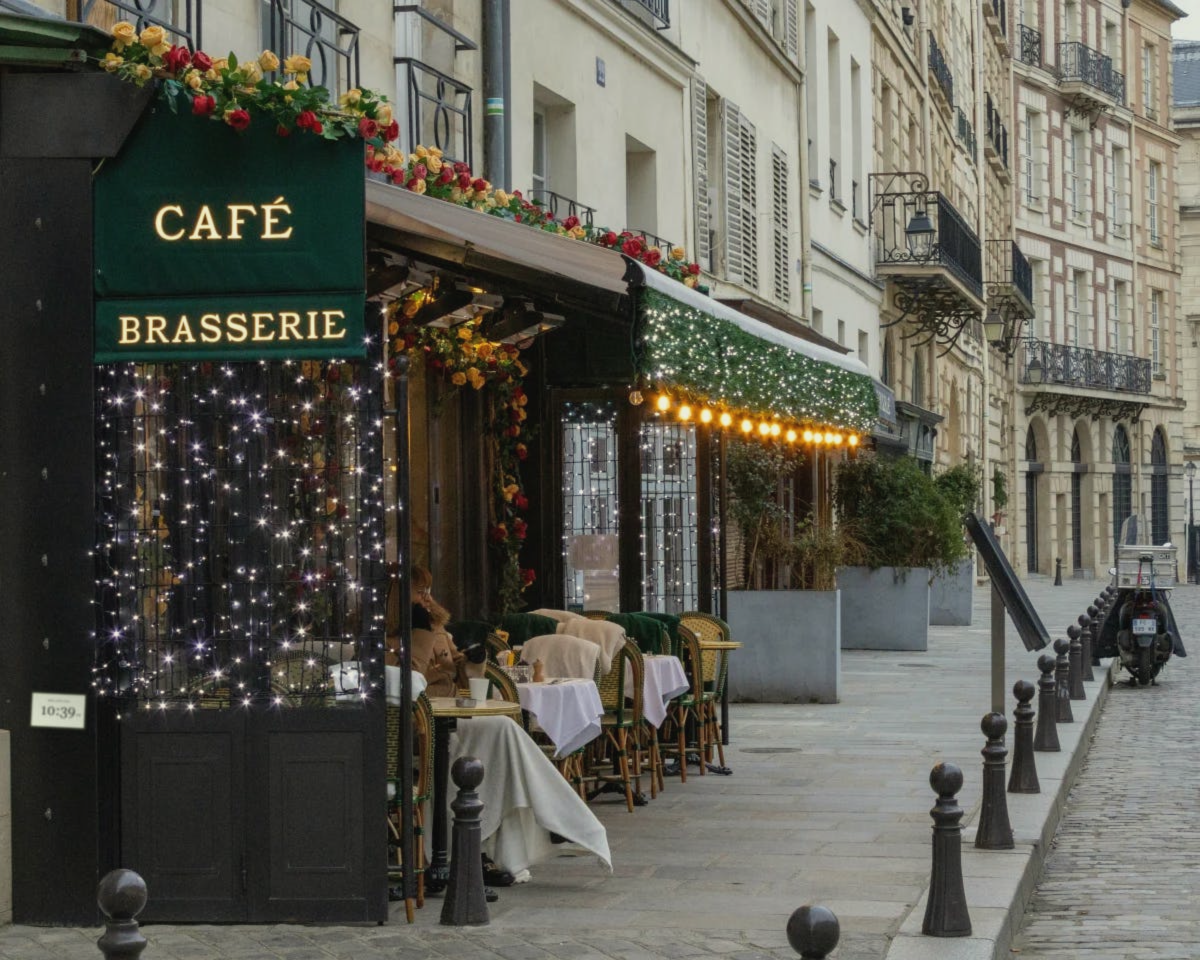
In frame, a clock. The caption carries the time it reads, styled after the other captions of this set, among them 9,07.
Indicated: 10,39
